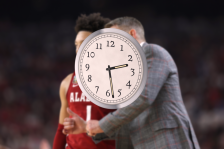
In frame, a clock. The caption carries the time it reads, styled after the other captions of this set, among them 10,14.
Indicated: 2,28
